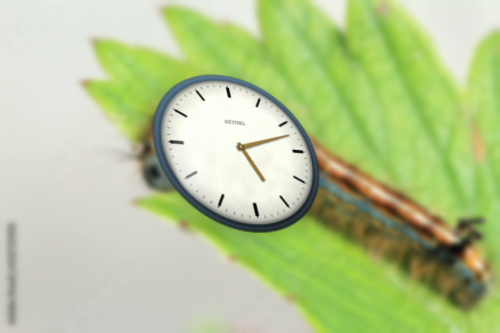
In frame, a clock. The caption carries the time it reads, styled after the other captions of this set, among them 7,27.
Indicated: 5,12
